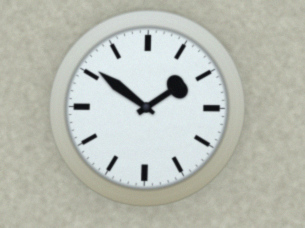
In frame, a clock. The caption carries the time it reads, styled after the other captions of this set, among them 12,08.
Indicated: 1,51
